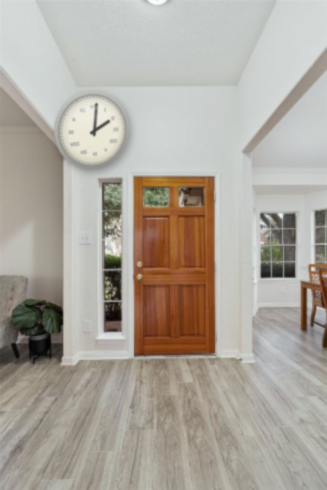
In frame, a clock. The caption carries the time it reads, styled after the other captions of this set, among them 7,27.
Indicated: 2,01
